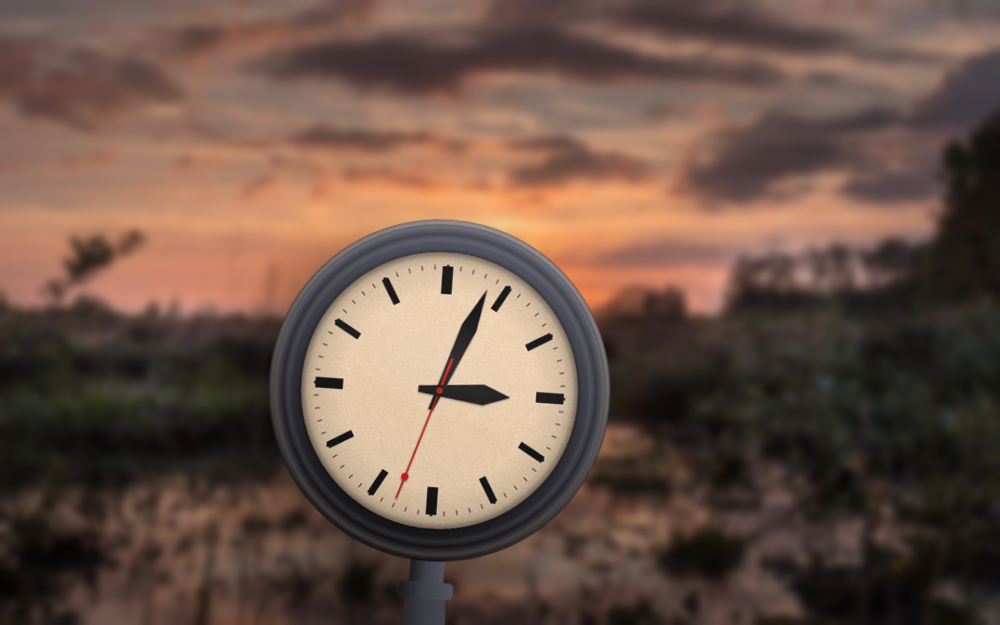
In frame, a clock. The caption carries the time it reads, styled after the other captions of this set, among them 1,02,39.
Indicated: 3,03,33
